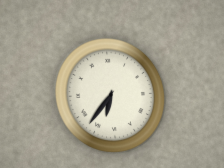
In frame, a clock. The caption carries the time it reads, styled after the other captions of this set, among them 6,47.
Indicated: 6,37
